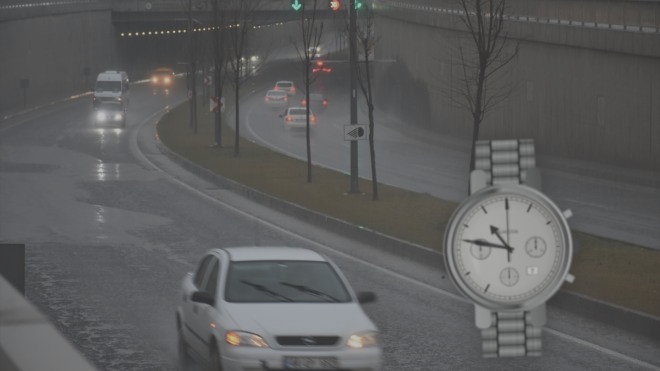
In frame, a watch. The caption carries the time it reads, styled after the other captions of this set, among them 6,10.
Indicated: 10,47
